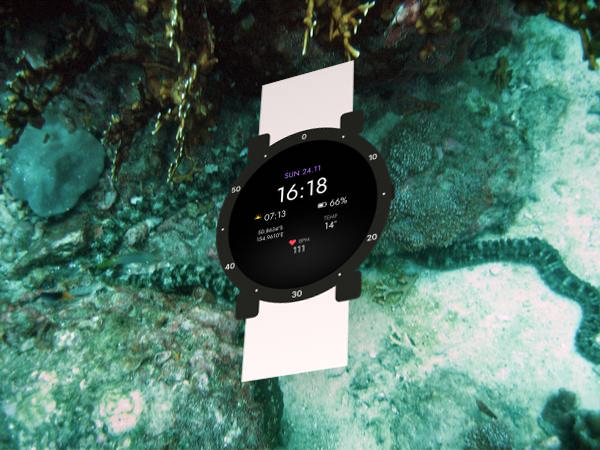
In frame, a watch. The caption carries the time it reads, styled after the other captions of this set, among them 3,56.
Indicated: 16,18
